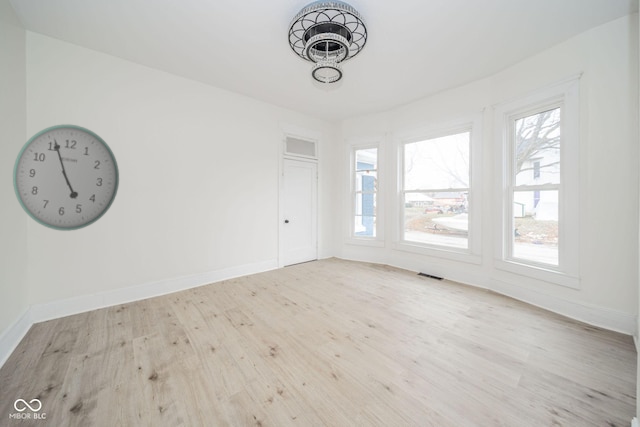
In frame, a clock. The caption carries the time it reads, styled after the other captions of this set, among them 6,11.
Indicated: 4,56
